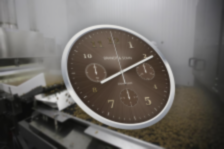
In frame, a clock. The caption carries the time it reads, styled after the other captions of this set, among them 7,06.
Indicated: 8,11
